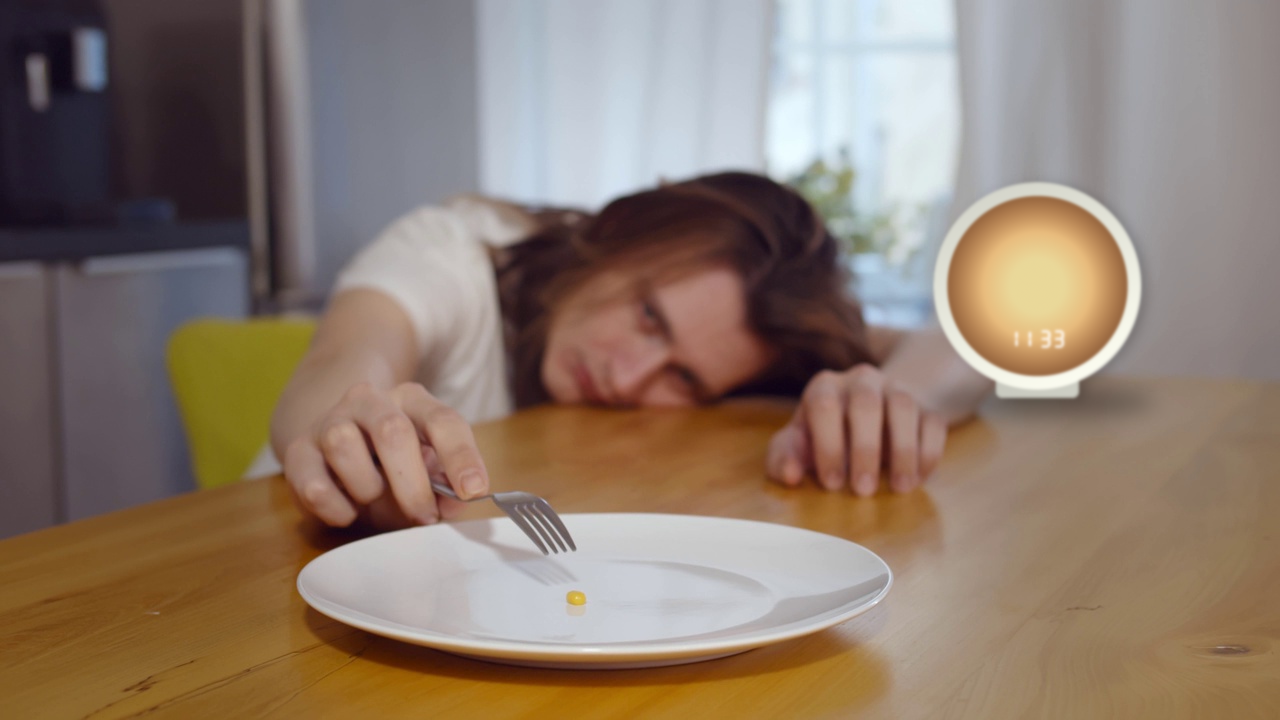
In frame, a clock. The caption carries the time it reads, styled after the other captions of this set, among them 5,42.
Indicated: 11,33
